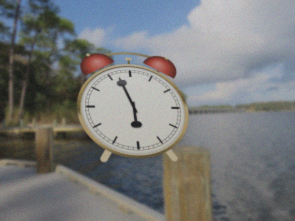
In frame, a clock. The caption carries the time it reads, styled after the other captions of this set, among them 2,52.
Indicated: 5,57
